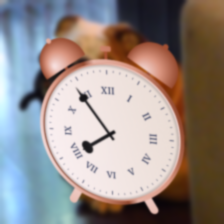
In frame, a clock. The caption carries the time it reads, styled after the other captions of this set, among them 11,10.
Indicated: 7,54
